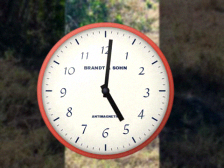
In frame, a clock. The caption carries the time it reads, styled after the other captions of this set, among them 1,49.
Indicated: 5,01
